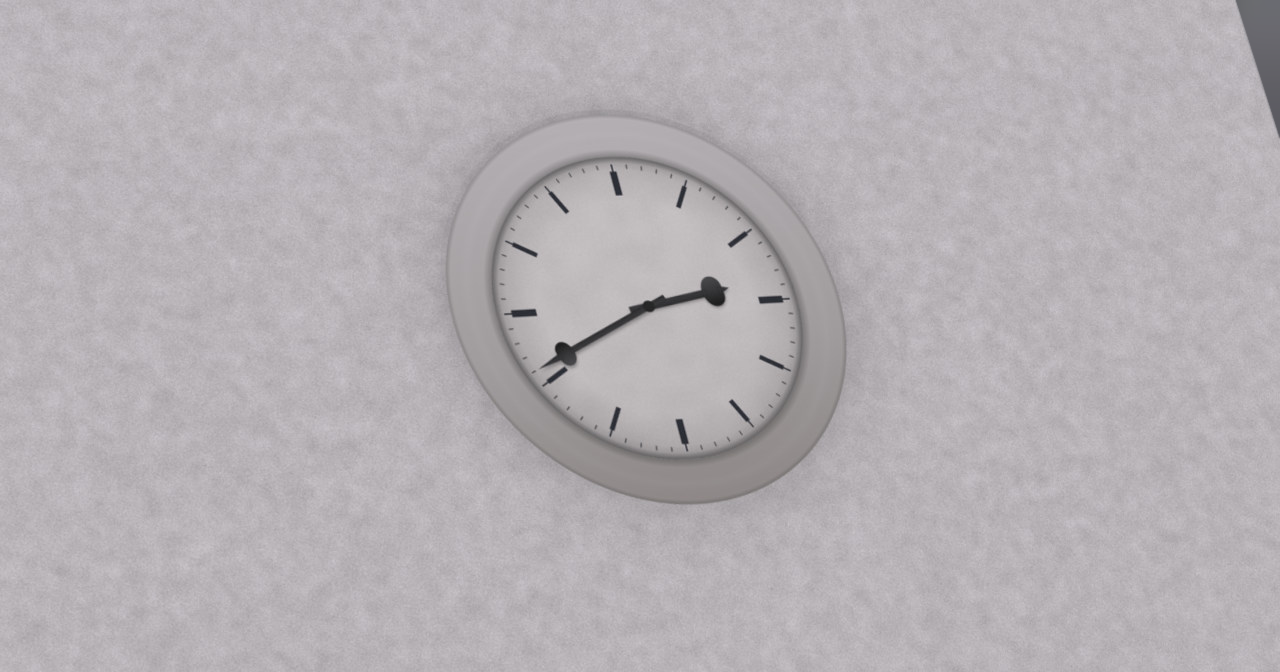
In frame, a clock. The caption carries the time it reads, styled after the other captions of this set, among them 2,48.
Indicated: 2,41
